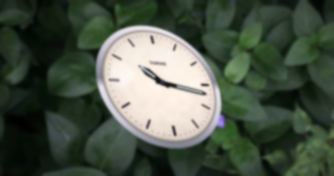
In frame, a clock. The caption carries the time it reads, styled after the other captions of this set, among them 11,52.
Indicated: 10,17
